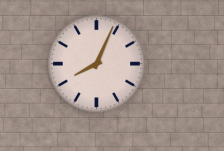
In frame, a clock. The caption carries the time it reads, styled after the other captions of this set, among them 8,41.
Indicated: 8,04
